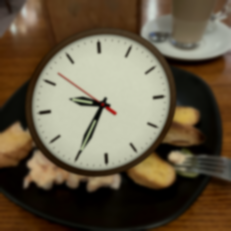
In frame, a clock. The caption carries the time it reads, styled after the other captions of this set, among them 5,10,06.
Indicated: 9,34,52
